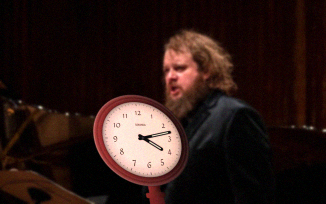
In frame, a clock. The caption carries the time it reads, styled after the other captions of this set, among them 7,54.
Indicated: 4,13
